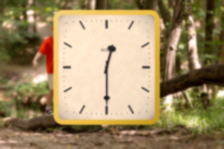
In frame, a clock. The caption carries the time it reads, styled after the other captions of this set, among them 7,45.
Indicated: 12,30
